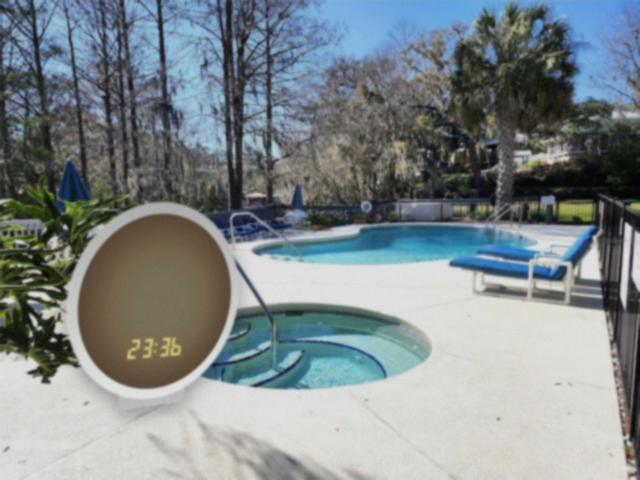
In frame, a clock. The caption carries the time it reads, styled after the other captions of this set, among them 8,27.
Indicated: 23,36
